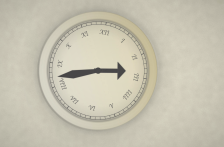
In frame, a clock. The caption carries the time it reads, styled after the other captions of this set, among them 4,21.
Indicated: 2,42
